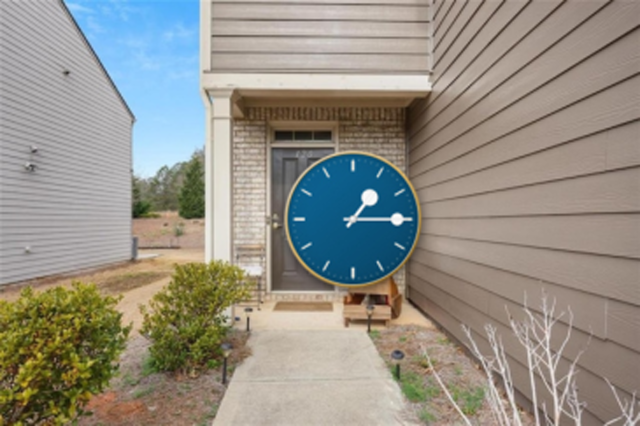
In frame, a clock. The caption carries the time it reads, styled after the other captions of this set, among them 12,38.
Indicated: 1,15
